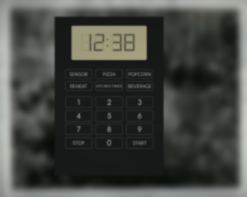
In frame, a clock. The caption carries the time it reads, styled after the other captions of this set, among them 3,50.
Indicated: 12,38
